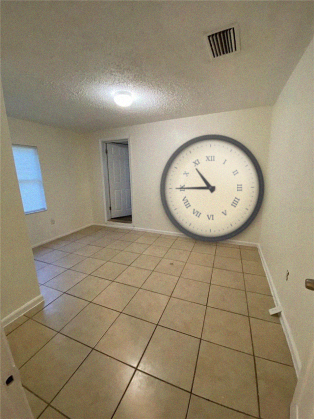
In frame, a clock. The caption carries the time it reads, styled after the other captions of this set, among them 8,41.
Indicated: 10,45
